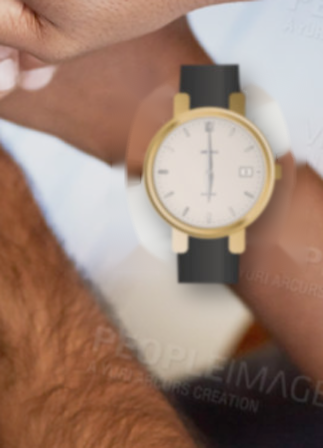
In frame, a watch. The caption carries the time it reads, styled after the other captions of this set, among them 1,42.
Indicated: 6,00
